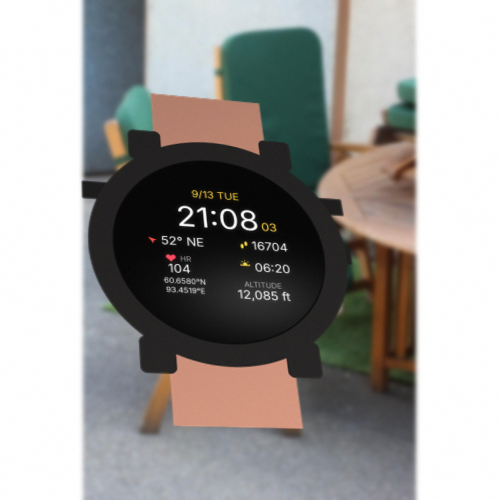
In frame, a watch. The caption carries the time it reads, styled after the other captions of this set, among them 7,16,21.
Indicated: 21,08,03
